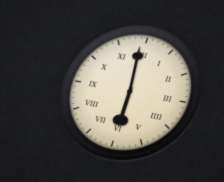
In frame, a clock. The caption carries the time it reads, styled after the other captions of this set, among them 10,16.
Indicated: 5,59
